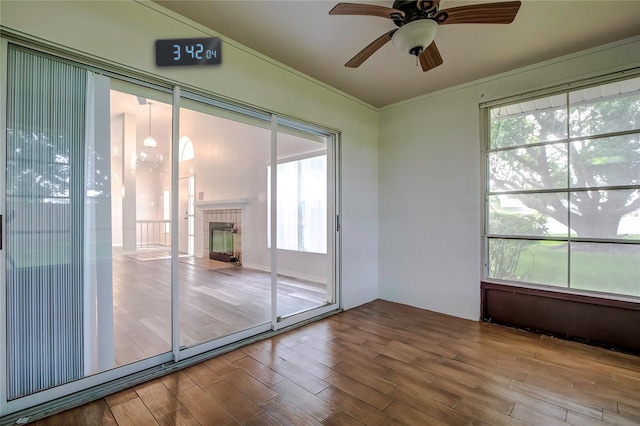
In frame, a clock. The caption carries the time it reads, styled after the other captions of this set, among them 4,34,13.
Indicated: 3,42,04
